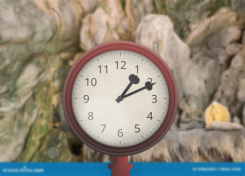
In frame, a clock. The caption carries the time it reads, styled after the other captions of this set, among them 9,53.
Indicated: 1,11
